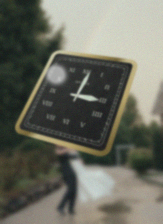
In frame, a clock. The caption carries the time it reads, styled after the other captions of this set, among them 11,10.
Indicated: 3,01
